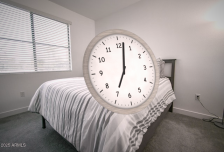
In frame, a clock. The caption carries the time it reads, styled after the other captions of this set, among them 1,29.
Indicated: 7,02
